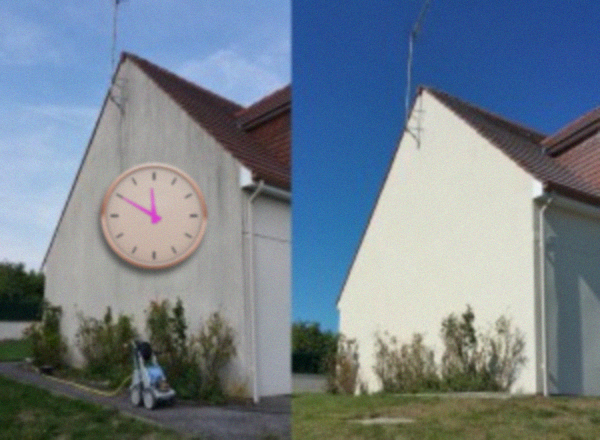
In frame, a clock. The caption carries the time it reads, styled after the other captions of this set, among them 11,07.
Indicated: 11,50
